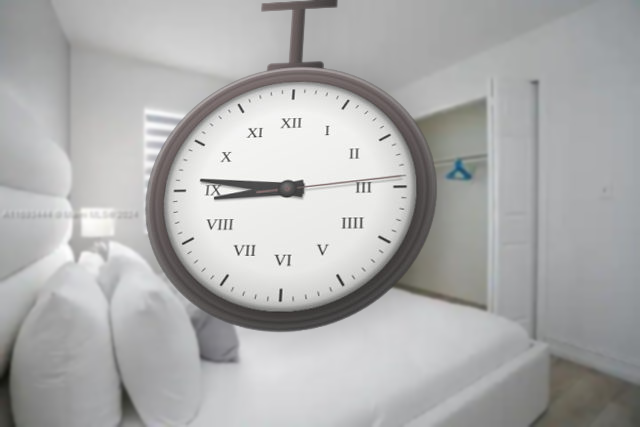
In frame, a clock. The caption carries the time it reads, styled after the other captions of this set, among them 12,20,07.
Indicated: 8,46,14
